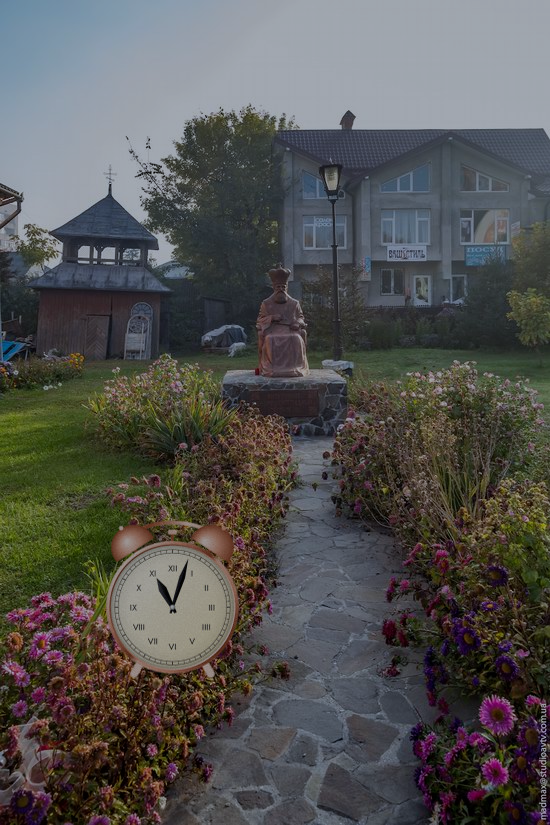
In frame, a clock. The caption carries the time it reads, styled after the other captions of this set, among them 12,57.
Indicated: 11,03
